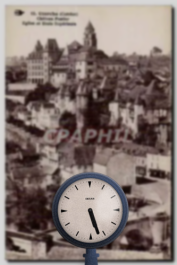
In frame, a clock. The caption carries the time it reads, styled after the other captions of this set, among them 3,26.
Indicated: 5,27
